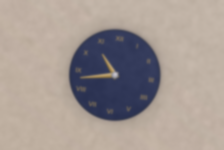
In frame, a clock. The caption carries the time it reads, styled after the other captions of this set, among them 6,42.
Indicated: 10,43
